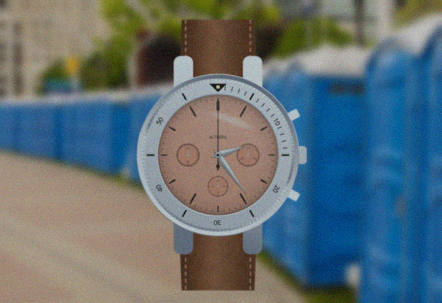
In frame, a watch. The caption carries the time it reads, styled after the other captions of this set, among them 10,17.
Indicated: 2,24
